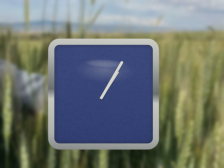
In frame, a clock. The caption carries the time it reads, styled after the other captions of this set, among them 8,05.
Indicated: 1,05
